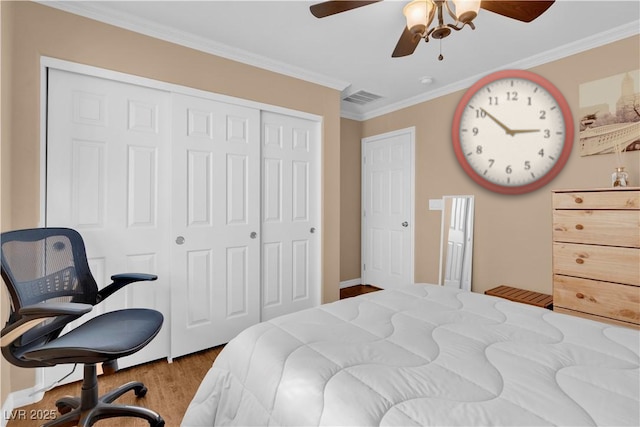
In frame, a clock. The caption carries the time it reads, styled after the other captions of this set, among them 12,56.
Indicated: 2,51
